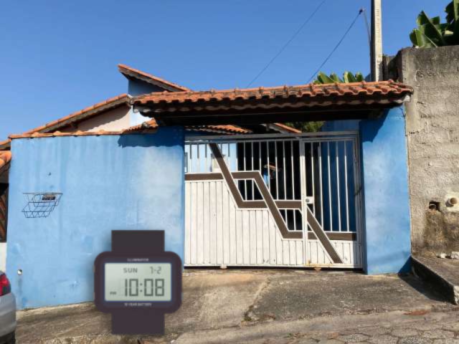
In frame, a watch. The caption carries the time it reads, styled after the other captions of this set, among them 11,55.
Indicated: 10,08
